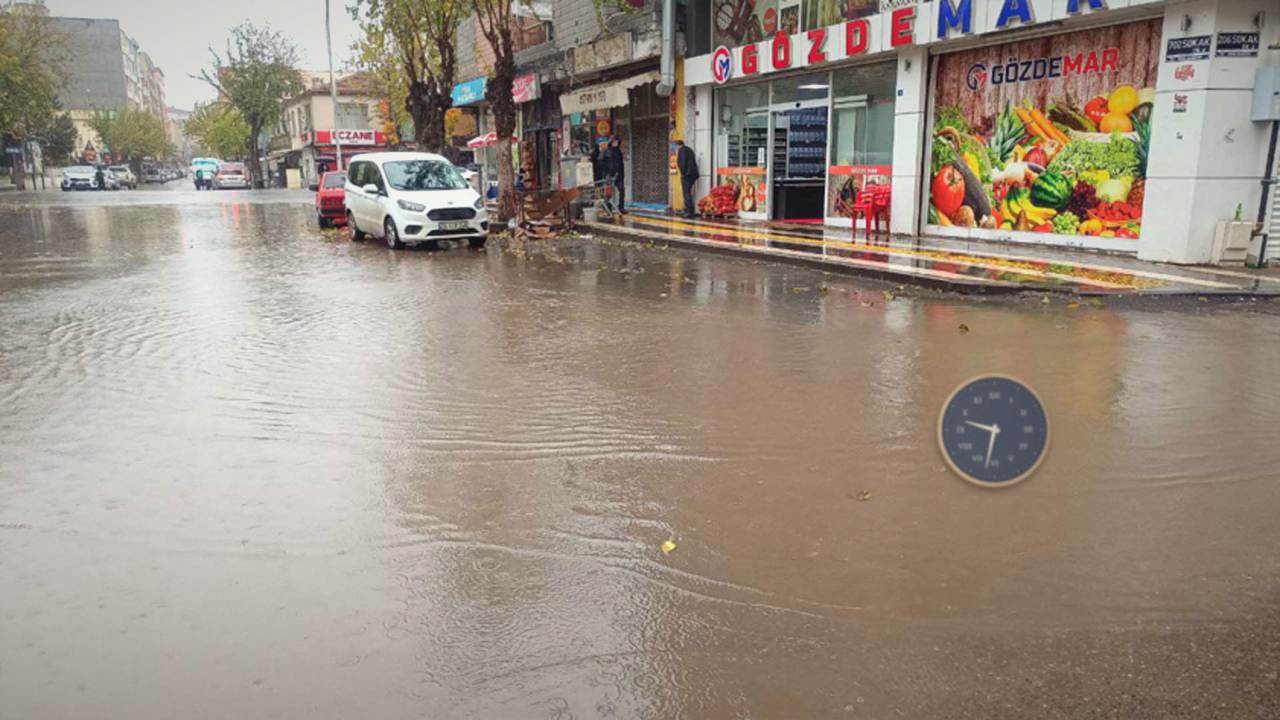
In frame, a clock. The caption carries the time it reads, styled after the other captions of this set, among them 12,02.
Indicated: 9,32
